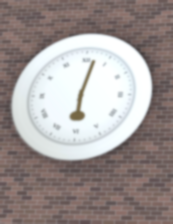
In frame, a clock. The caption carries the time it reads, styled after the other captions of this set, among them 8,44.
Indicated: 6,02
